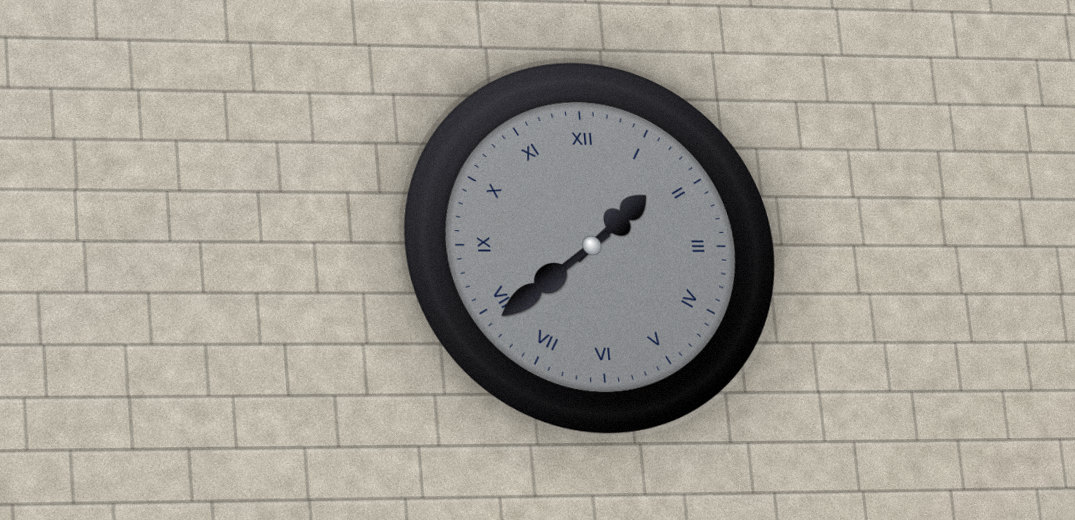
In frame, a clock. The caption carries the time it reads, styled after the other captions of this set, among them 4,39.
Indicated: 1,39
